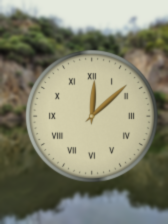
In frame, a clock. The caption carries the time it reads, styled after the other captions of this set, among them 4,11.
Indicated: 12,08
